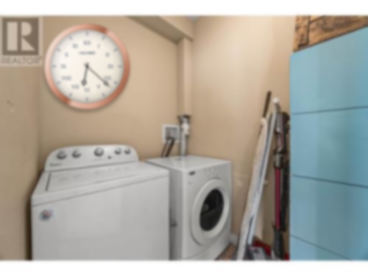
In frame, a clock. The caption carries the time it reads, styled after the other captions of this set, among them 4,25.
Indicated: 6,22
